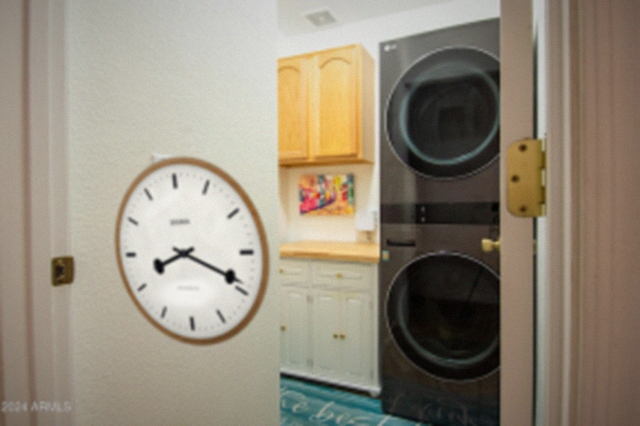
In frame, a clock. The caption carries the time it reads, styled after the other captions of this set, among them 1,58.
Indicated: 8,19
